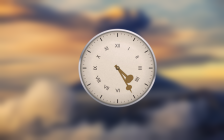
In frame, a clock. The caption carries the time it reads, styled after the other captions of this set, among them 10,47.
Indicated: 4,25
